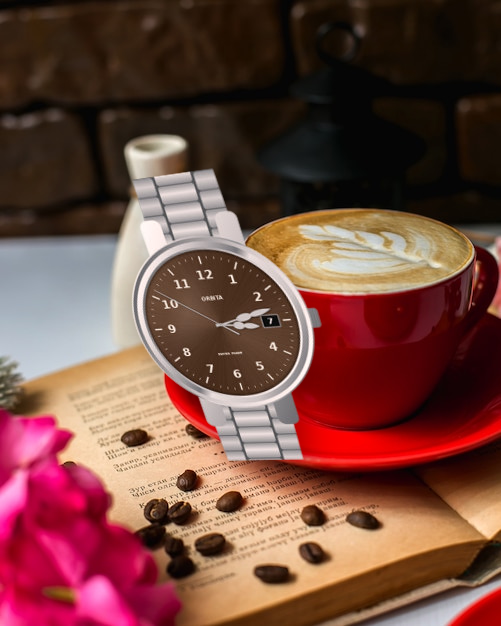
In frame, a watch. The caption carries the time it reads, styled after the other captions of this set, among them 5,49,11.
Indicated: 3,12,51
